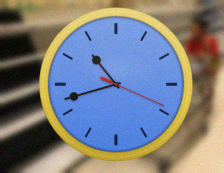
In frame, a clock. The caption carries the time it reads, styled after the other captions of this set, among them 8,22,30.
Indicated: 10,42,19
